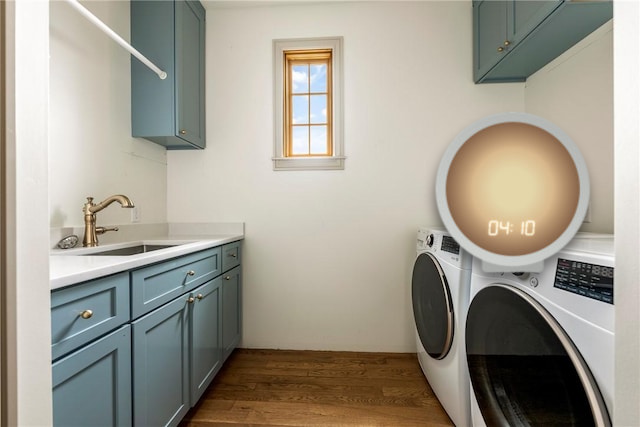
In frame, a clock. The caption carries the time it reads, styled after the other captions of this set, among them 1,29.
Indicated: 4,10
